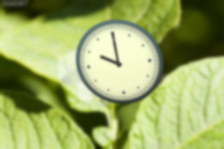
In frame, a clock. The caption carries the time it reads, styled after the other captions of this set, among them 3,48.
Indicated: 10,00
